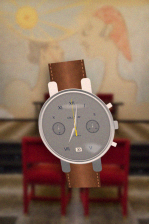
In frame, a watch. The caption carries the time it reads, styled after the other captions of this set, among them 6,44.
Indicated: 7,02
